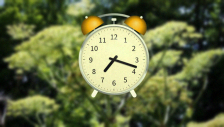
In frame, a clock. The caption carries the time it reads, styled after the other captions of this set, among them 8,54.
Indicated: 7,18
